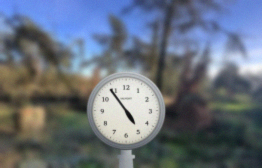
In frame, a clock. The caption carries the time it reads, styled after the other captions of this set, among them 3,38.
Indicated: 4,54
